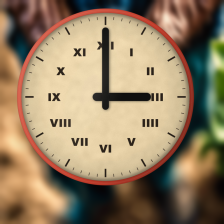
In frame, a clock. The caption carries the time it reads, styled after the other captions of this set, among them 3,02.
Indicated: 3,00
